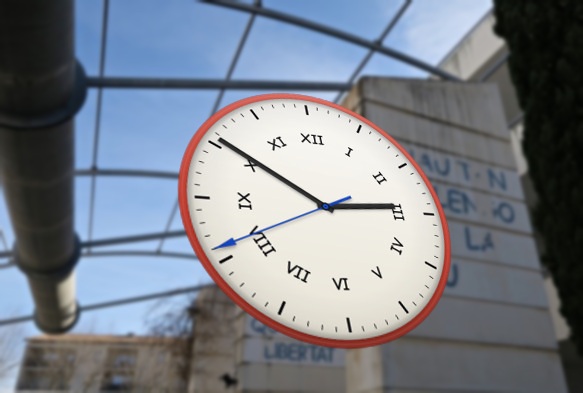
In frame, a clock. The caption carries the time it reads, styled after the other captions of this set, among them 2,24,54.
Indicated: 2,50,41
